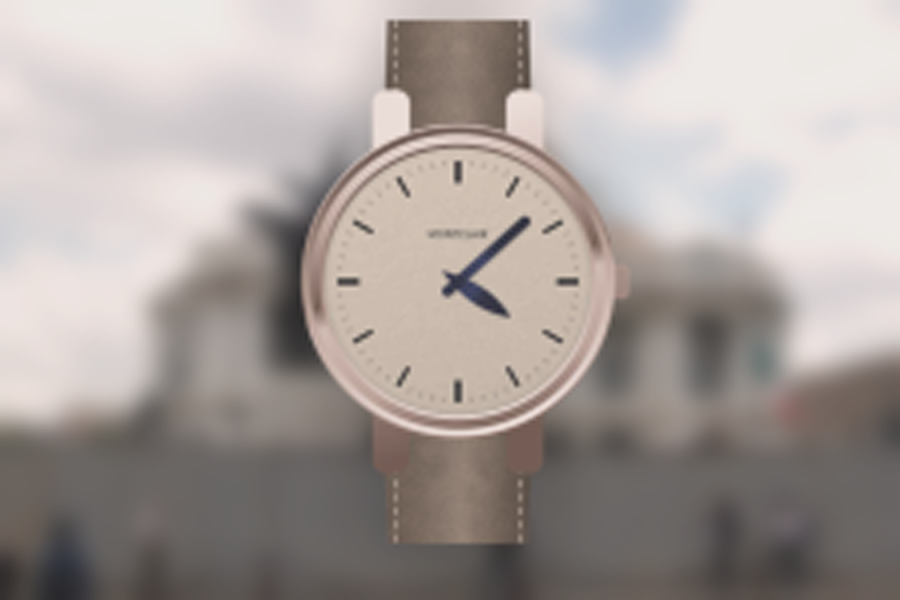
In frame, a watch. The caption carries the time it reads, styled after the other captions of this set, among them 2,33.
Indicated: 4,08
